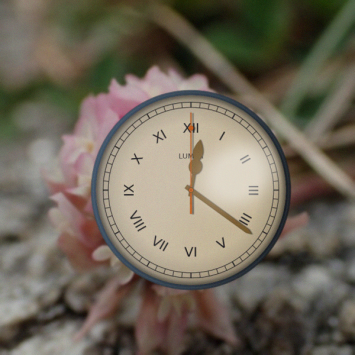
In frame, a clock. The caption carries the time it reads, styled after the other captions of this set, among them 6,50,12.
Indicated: 12,21,00
